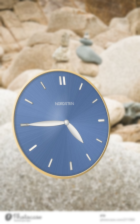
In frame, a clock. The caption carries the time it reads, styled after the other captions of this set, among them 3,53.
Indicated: 4,45
